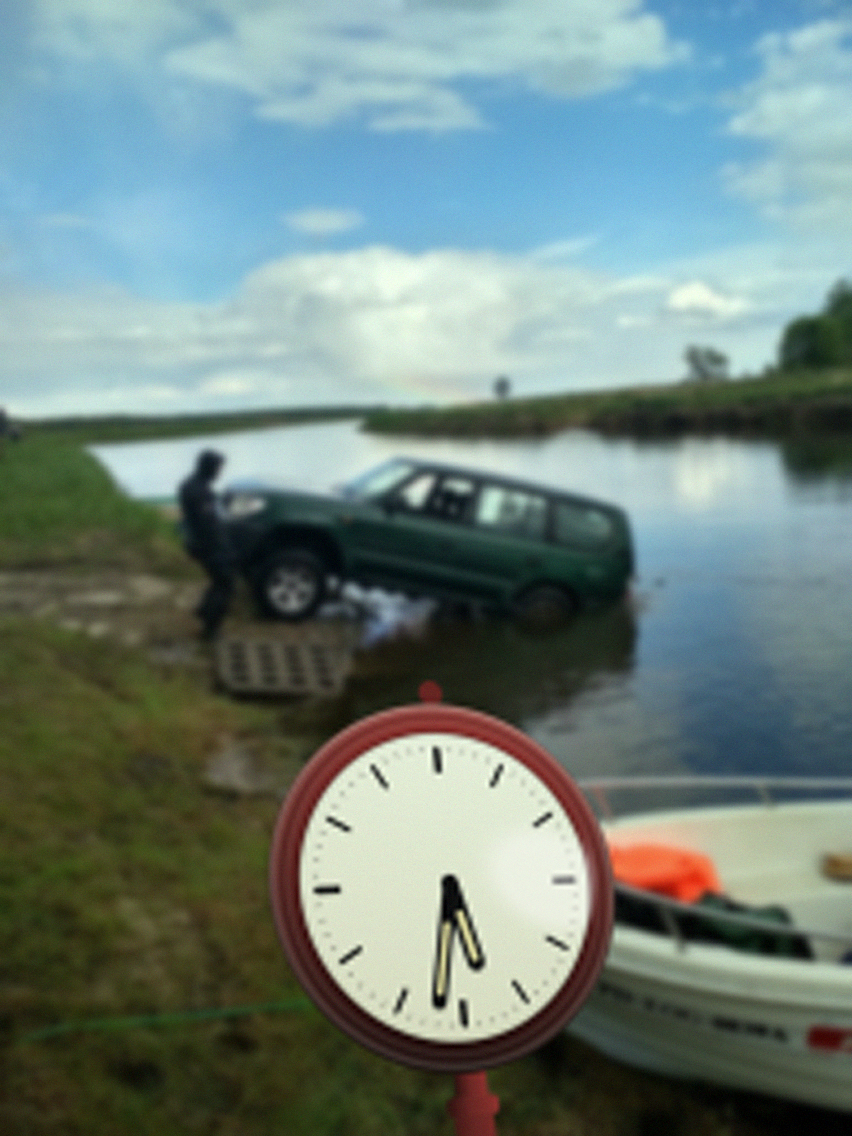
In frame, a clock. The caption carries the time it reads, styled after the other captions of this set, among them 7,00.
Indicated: 5,32
